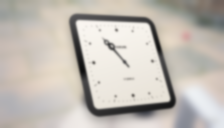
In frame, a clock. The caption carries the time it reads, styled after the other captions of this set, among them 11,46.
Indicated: 10,54
